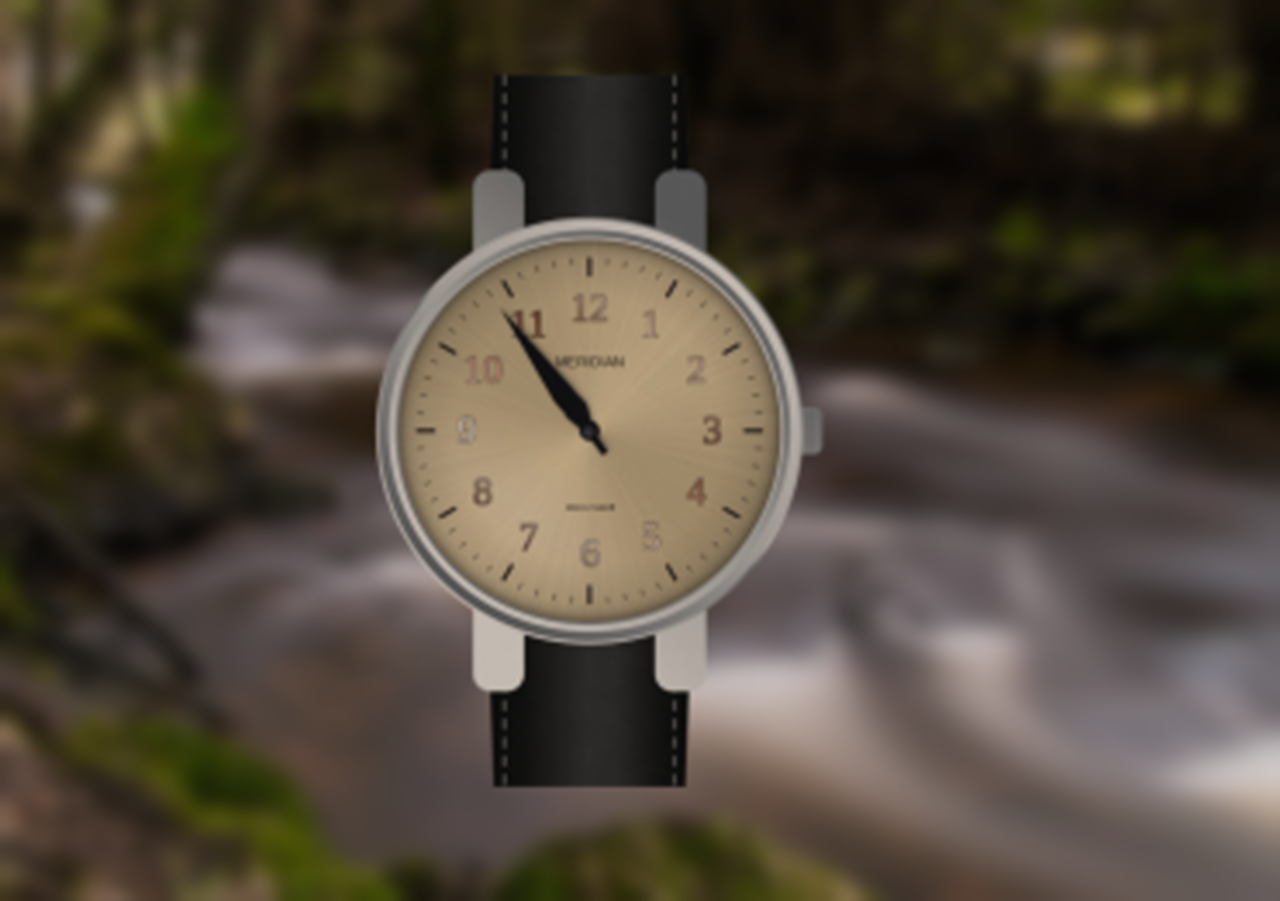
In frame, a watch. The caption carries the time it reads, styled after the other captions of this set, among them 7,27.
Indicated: 10,54
